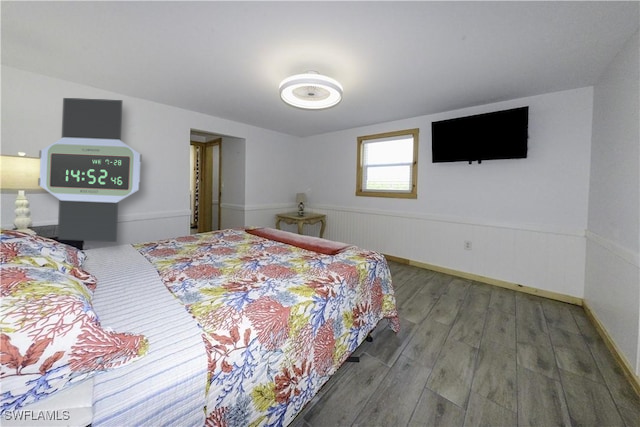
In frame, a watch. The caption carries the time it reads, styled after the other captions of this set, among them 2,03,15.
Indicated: 14,52,46
